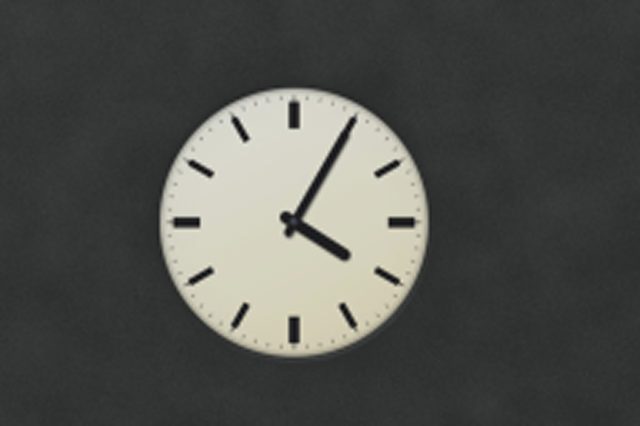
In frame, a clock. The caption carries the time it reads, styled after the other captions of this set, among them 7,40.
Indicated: 4,05
